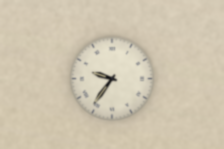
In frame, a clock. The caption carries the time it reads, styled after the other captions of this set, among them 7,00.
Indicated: 9,36
